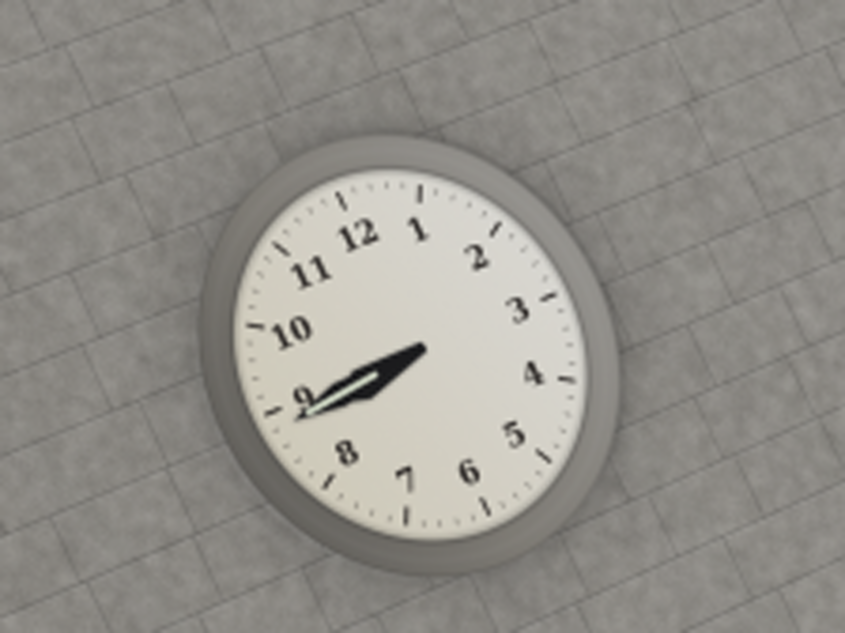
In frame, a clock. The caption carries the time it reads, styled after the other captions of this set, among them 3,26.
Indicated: 8,44
